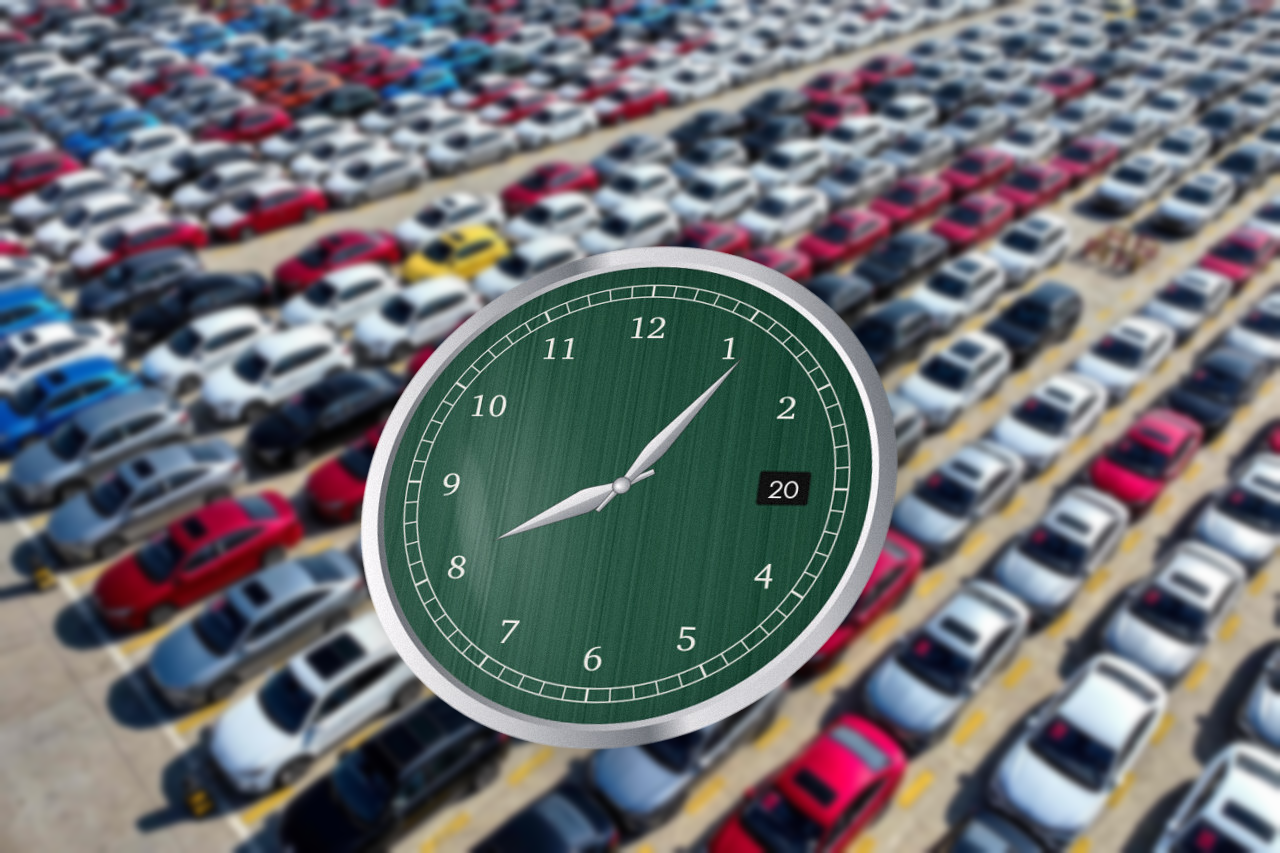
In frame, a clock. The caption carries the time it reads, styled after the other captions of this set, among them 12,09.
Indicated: 8,06
